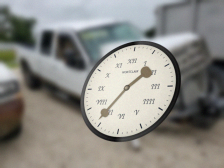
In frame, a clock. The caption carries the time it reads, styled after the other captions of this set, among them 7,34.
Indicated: 1,36
